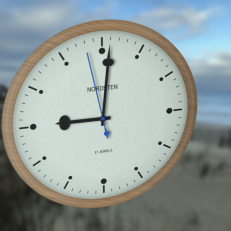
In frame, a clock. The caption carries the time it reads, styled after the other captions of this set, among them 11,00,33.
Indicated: 9,00,58
